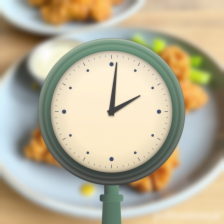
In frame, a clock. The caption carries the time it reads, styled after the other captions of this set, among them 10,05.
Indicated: 2,01
